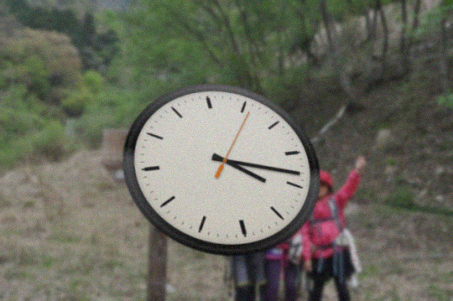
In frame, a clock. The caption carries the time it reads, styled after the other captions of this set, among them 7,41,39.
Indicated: 4,18,06
